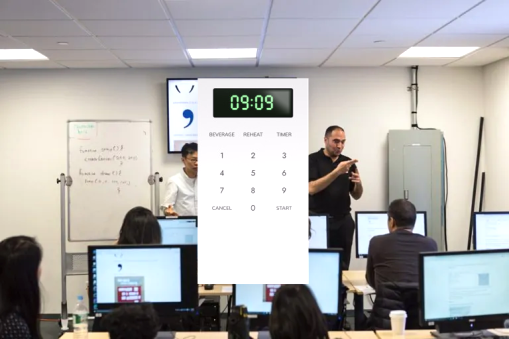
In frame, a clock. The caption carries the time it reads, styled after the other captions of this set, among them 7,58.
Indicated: 9,09
